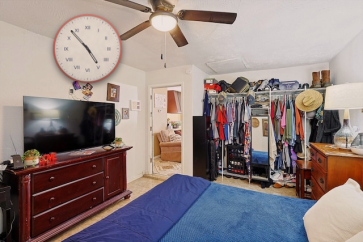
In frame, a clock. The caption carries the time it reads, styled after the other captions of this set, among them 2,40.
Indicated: 4,53
